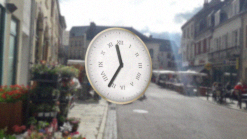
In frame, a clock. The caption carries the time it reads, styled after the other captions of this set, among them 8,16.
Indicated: 11,36
